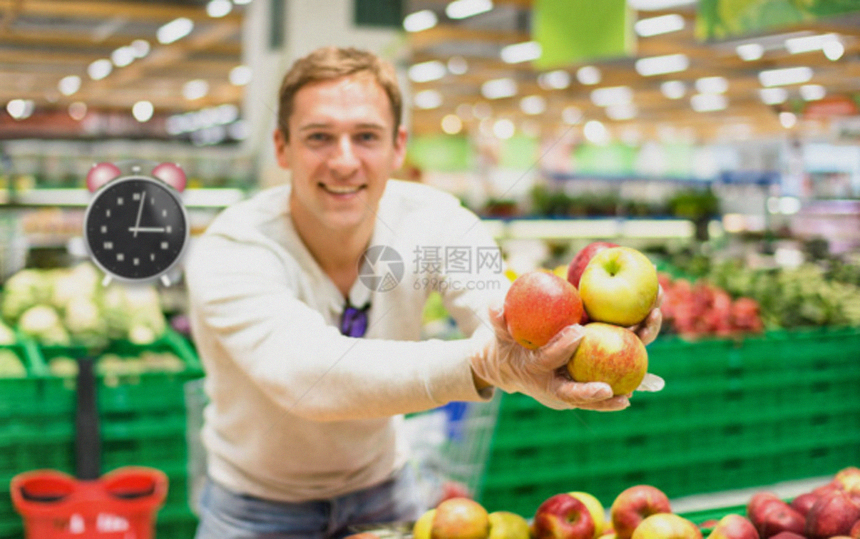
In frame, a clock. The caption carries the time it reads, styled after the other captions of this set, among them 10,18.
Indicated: 3,02
